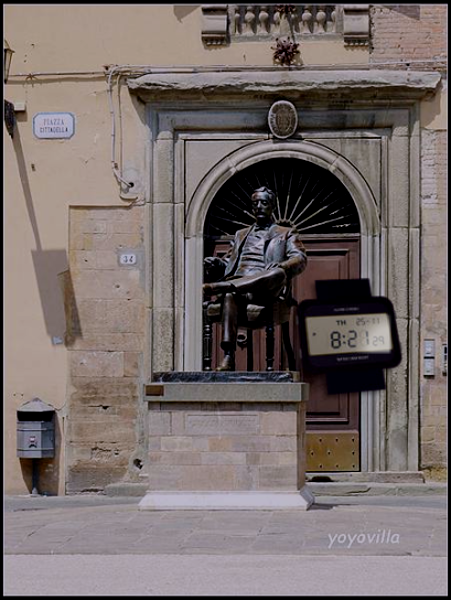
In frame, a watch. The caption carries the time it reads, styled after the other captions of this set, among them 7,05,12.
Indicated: 8,21,29
